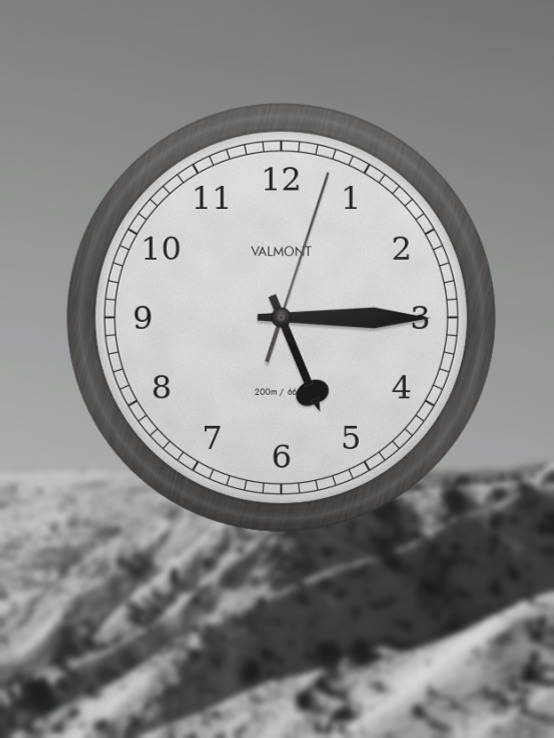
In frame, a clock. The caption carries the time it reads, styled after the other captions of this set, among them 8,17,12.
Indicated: 5,15,03
